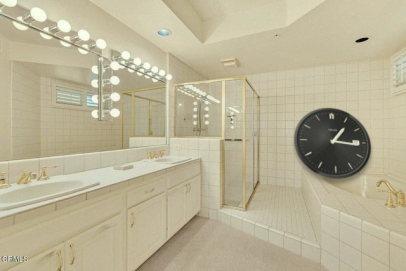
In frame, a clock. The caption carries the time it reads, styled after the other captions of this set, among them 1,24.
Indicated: 1,16
